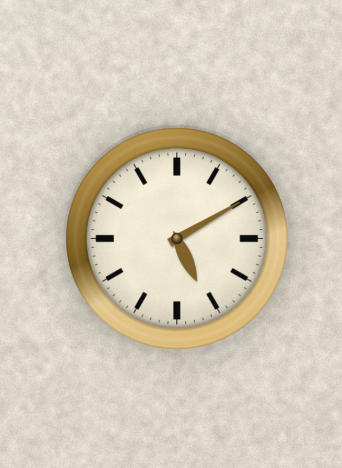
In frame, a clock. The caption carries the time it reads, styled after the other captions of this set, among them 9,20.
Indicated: 5,10
